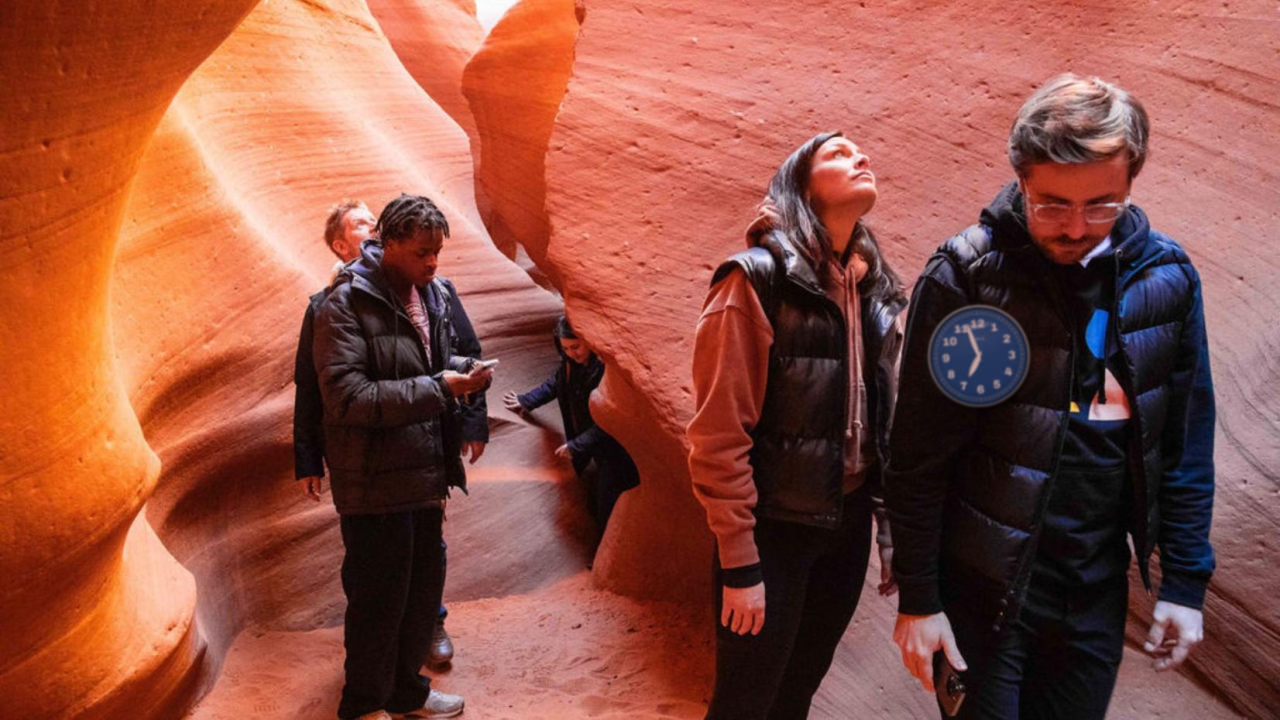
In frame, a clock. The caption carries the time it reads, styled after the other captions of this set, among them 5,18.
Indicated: 6,57
